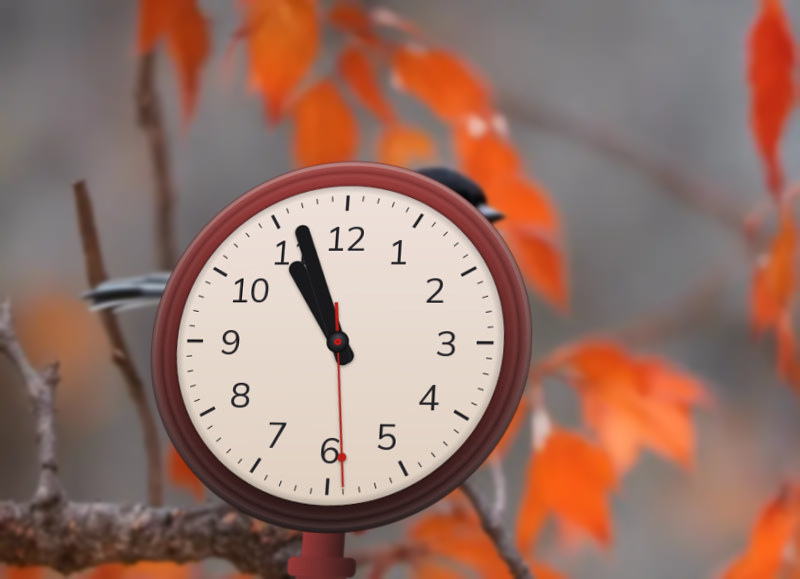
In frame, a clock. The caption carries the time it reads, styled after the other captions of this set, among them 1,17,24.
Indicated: 10,56,29
